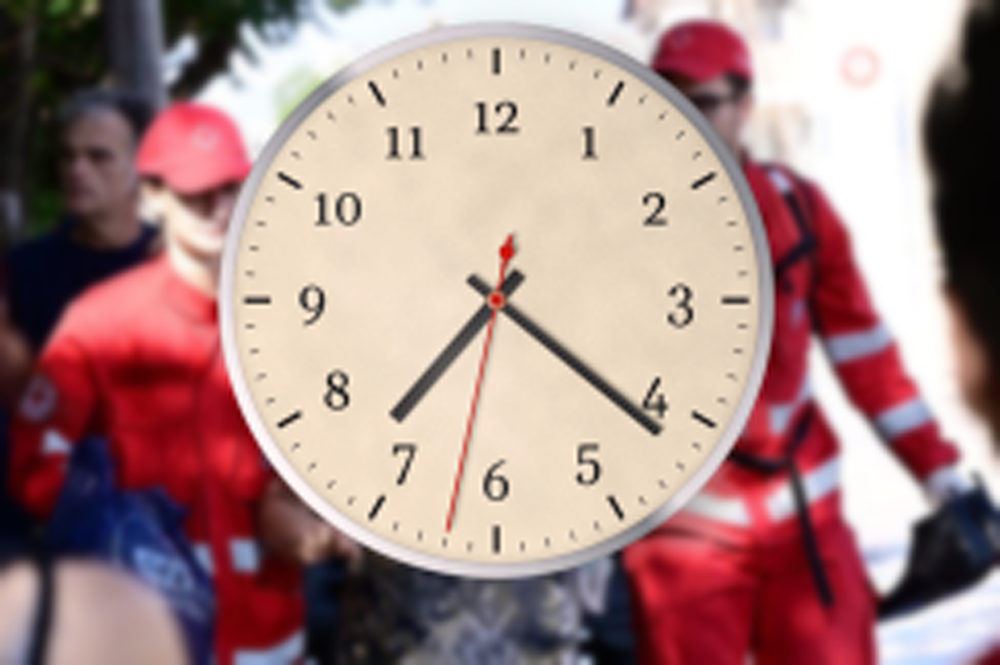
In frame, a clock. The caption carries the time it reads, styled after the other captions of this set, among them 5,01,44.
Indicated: 7,21,32
